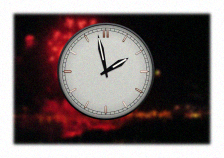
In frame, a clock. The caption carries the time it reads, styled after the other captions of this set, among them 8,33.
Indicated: 1,58
